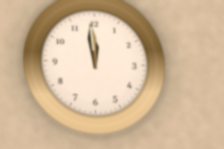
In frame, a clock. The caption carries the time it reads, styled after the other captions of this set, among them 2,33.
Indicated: 11,59
